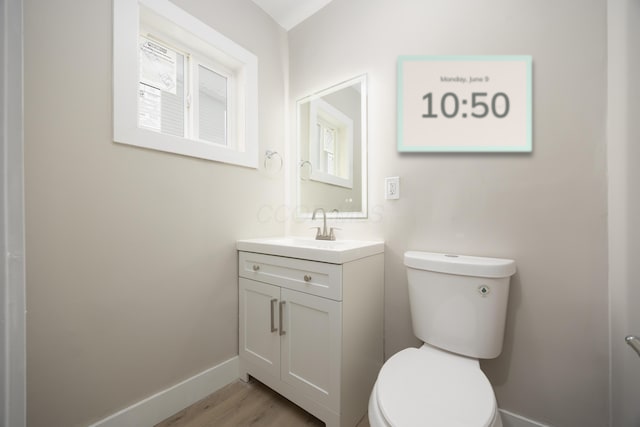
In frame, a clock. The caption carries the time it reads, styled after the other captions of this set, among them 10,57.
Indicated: 10,50
